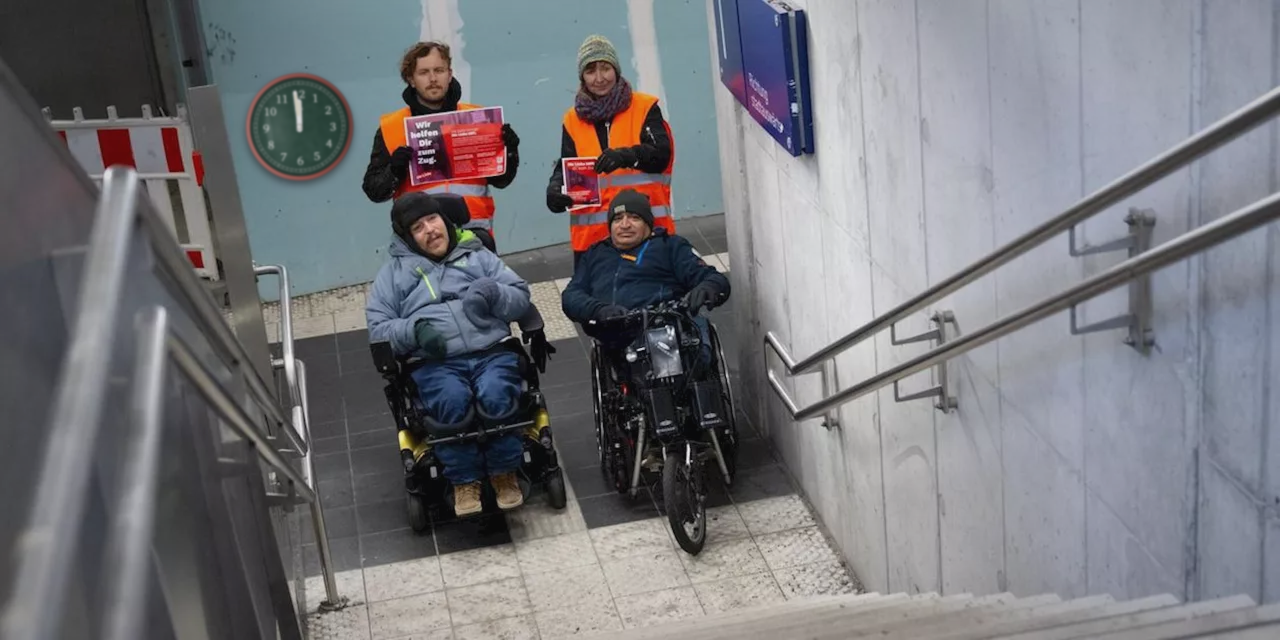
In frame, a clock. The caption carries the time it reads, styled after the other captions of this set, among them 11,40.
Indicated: 11,59
